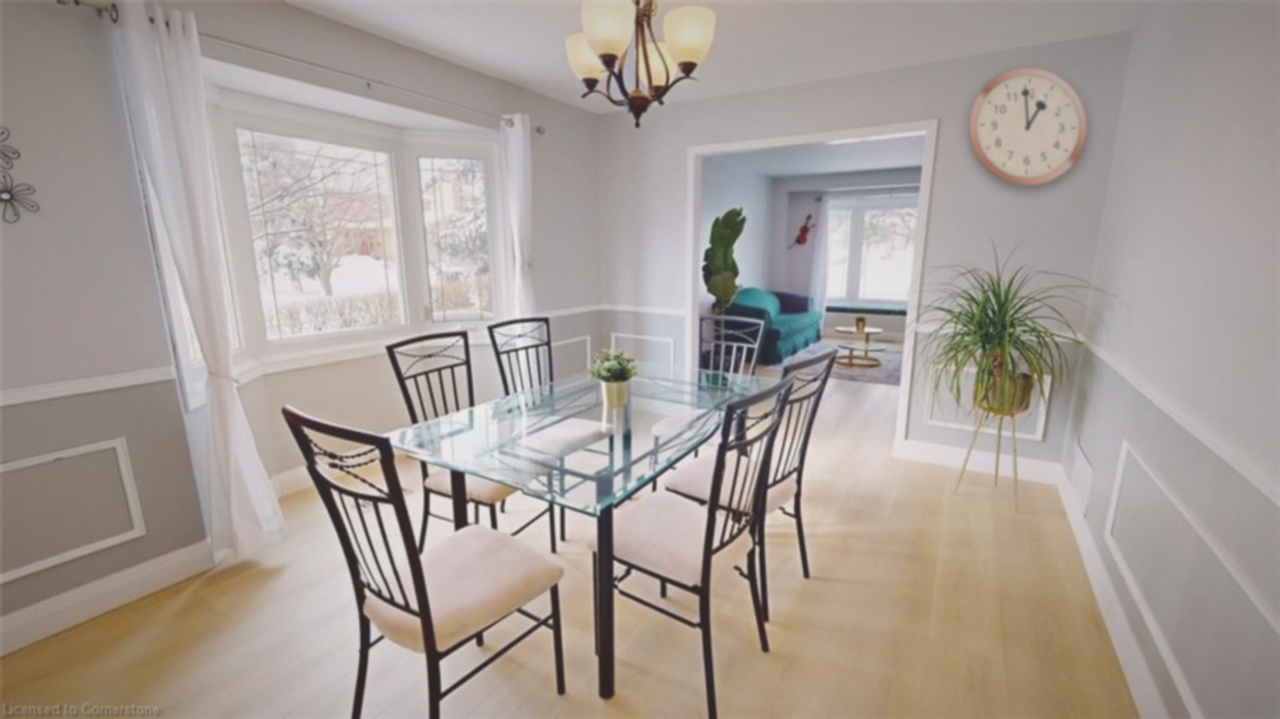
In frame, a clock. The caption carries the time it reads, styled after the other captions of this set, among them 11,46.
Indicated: 12,59
